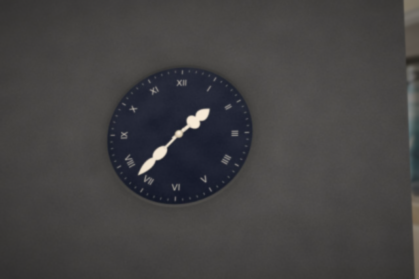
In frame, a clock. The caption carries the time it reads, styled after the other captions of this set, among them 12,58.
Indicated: 1,37
